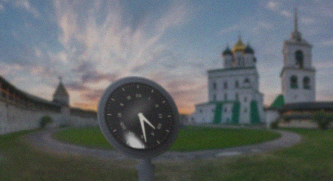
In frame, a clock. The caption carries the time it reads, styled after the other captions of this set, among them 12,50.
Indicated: 4,29
